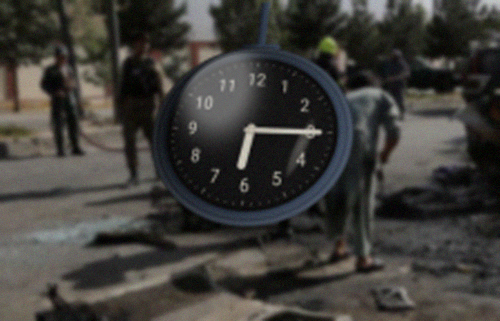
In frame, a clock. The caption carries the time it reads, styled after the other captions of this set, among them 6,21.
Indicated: 6,15
